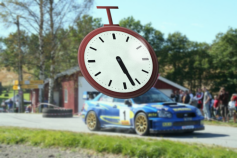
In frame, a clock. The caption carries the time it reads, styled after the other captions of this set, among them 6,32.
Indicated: 5,27
